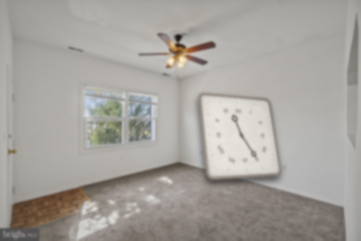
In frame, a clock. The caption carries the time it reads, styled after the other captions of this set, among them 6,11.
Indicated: 11,25
